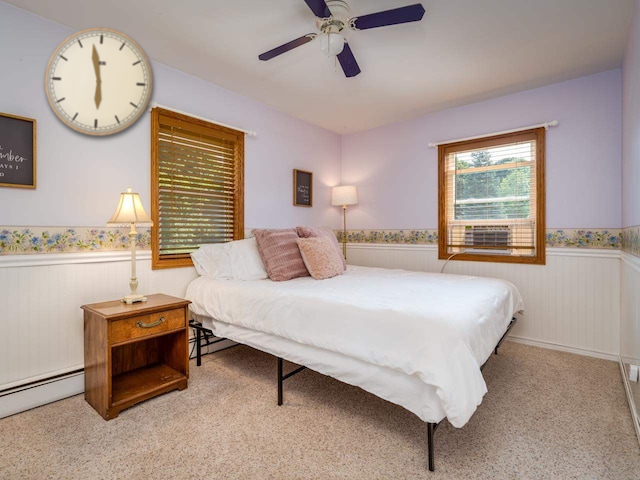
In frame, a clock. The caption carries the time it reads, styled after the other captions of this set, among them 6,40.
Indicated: 5,58
